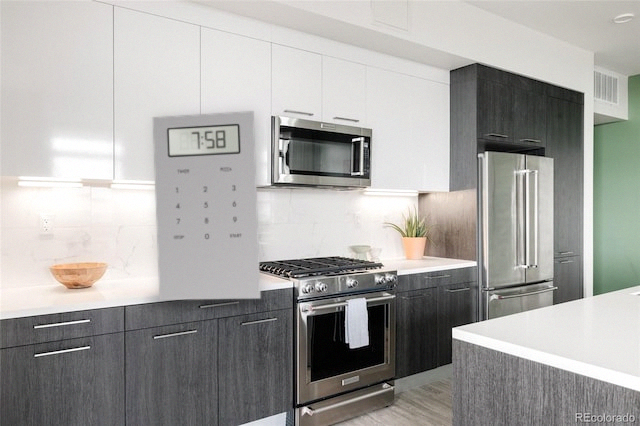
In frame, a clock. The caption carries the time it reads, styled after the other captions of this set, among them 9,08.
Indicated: 7,58
